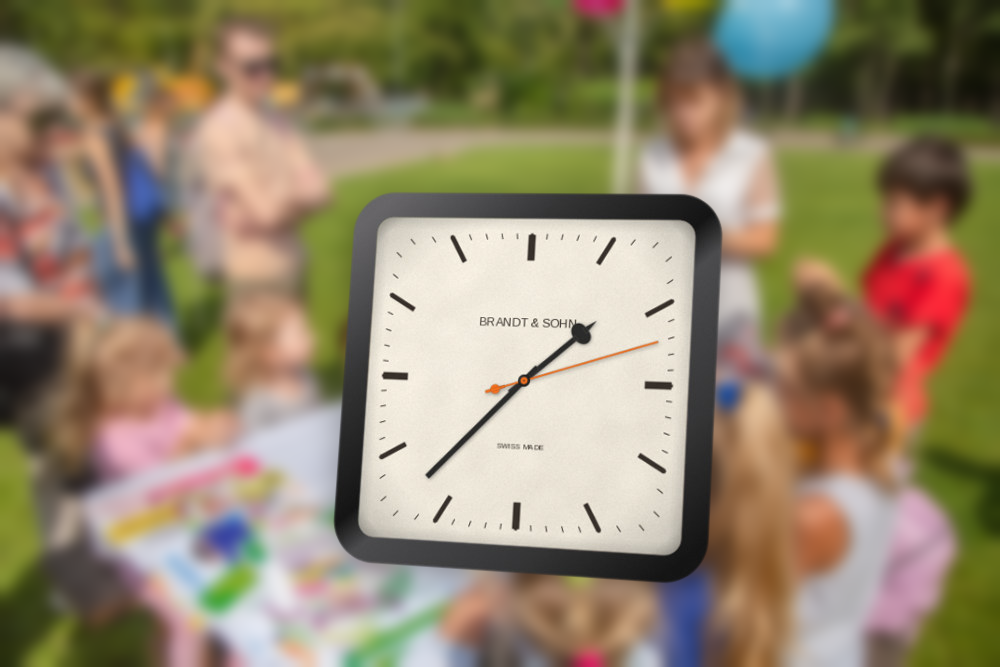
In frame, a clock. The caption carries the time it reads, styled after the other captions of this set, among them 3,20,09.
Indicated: 1,37,12
